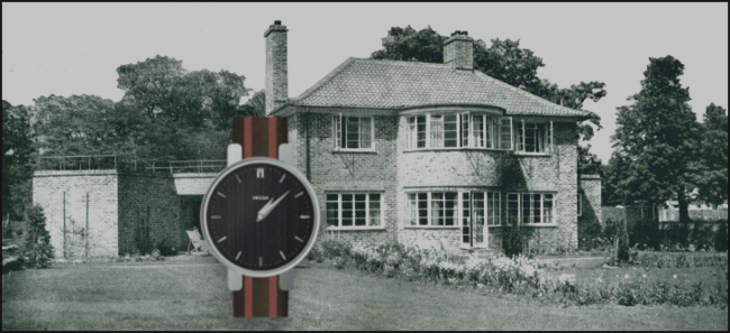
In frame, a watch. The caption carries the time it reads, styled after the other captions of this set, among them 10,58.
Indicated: 1,08
